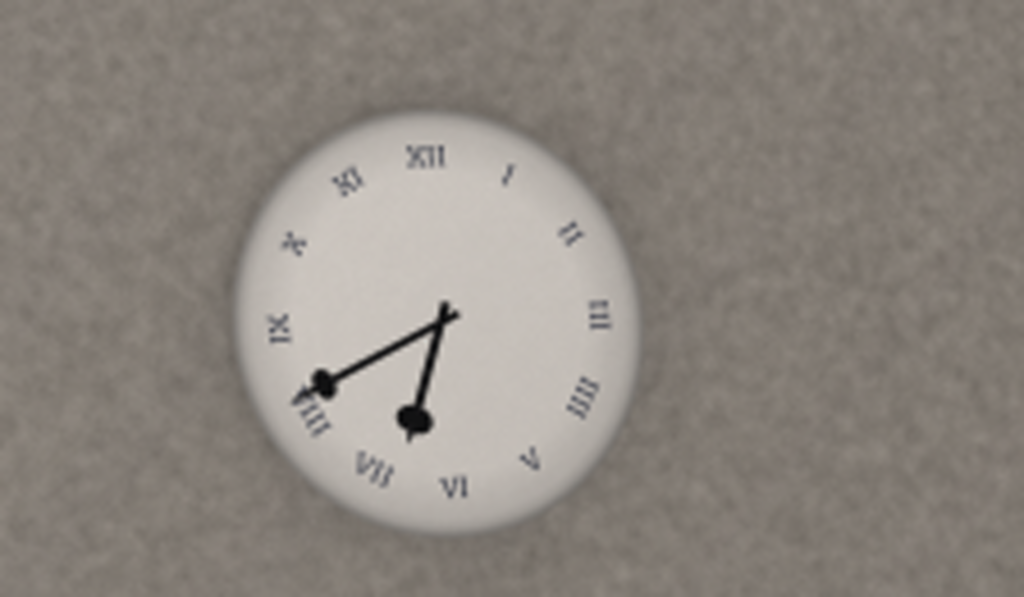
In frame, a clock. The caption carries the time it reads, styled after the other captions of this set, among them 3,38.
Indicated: 6,41
